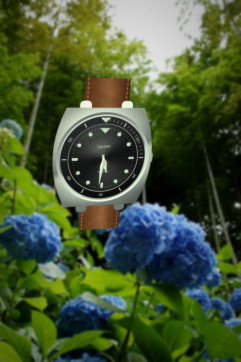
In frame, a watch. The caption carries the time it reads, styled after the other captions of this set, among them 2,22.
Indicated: 5,31
